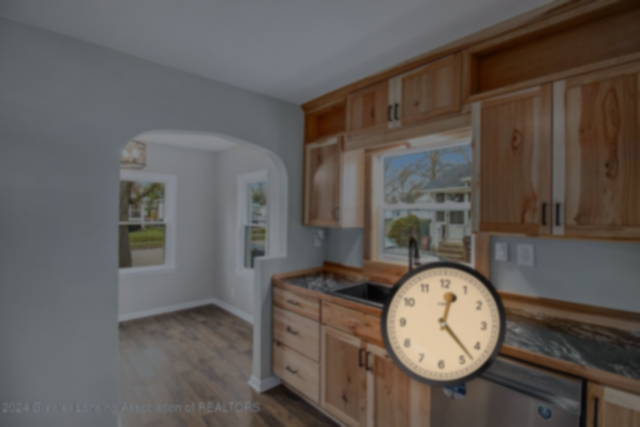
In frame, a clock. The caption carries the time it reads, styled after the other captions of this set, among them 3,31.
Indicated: 12,23
